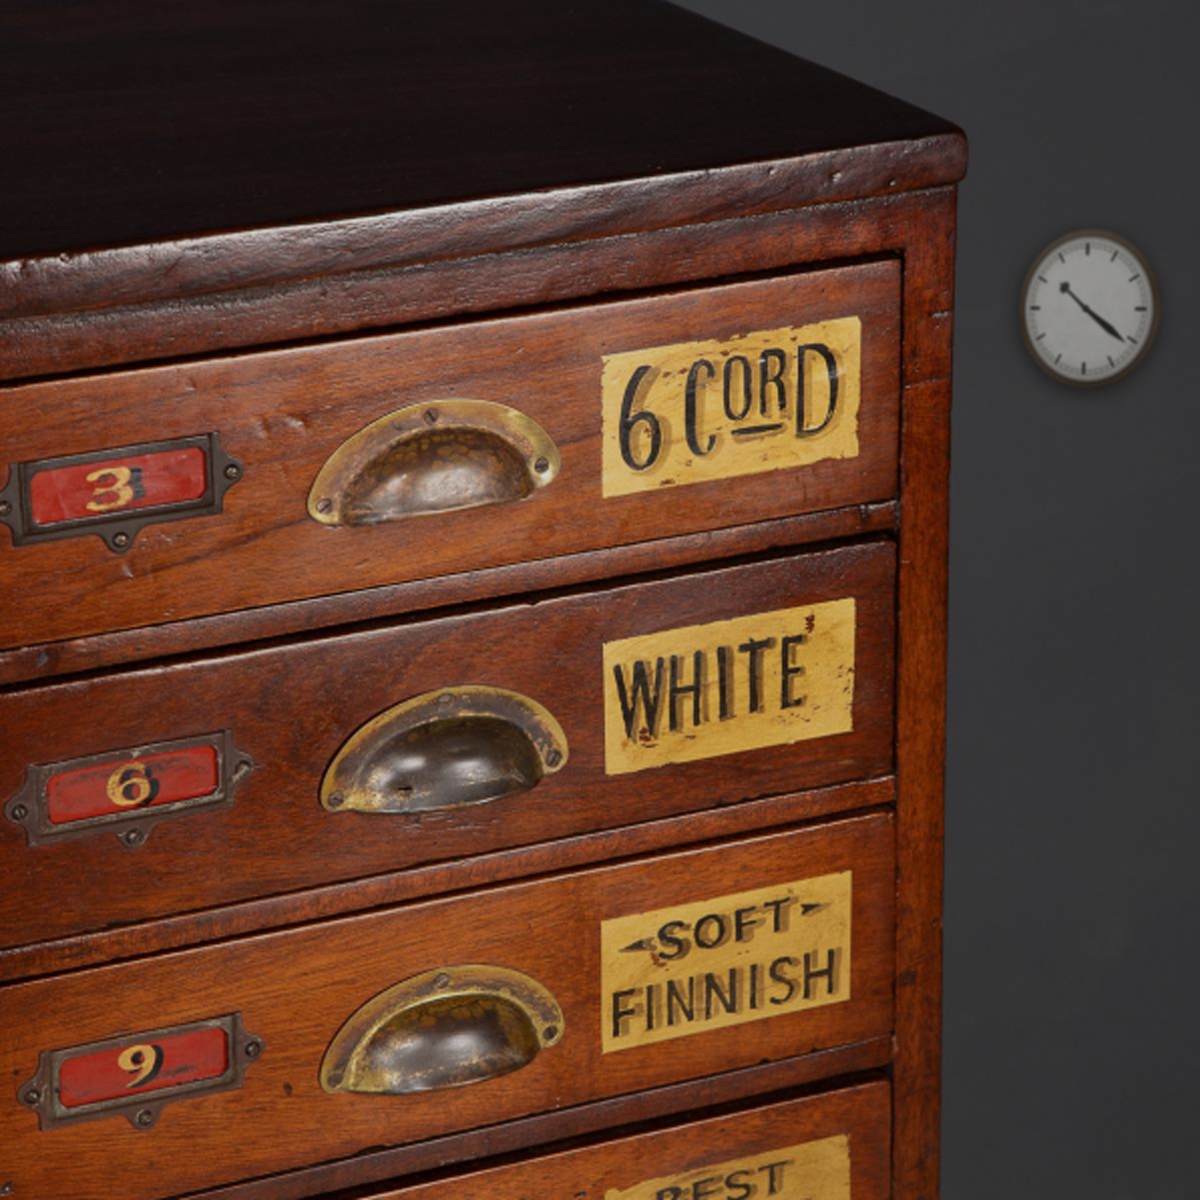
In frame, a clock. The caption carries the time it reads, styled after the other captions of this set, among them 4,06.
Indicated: 10,21
